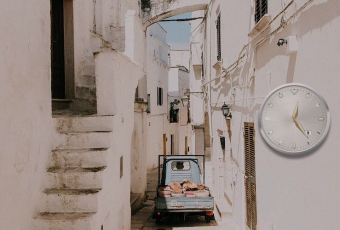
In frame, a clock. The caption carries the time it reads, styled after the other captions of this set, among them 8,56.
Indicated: 12,24
